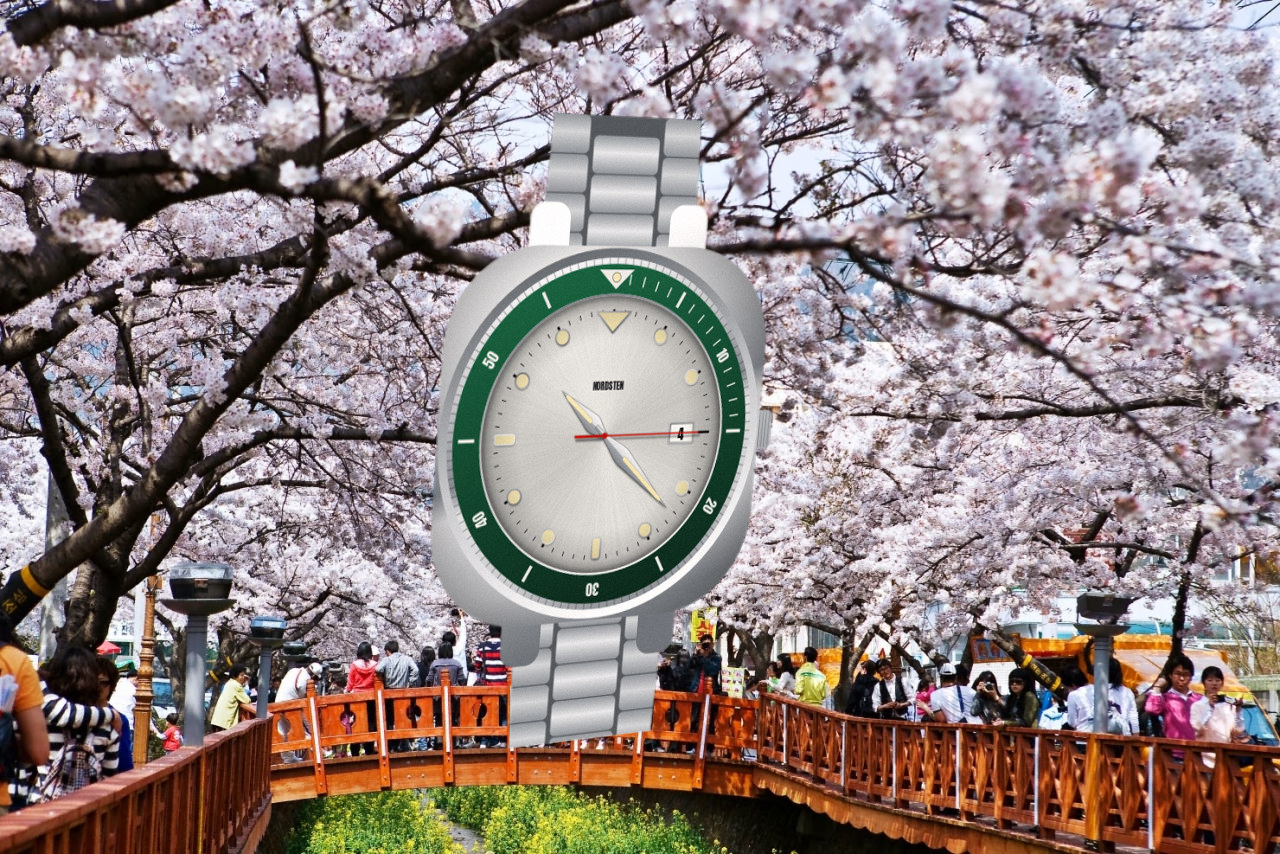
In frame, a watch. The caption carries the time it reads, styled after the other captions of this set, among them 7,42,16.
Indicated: 10,22,15
